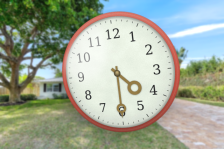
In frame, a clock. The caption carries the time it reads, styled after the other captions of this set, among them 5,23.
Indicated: 4,30
